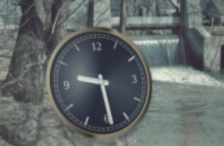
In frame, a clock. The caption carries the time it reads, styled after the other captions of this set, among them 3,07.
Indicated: 9,29
